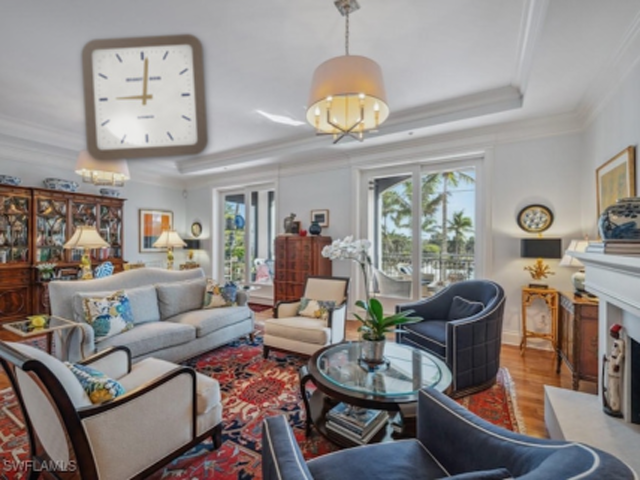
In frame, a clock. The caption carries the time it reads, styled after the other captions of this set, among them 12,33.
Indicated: 9,01
